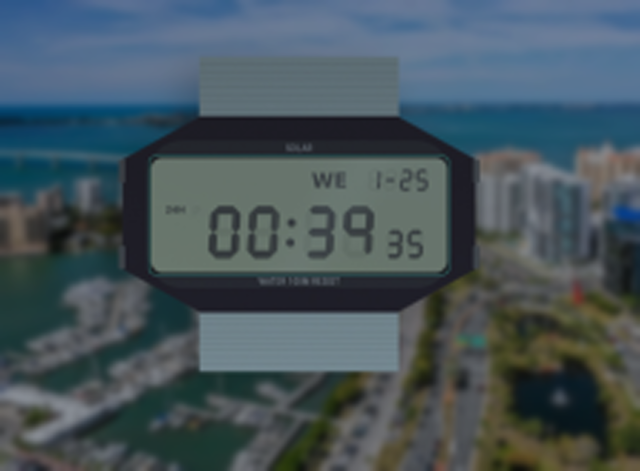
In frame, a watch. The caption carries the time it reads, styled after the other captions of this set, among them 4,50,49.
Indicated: 0,39,35
